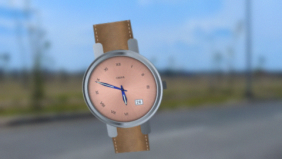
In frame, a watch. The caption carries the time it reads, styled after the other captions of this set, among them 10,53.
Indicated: 5,49
